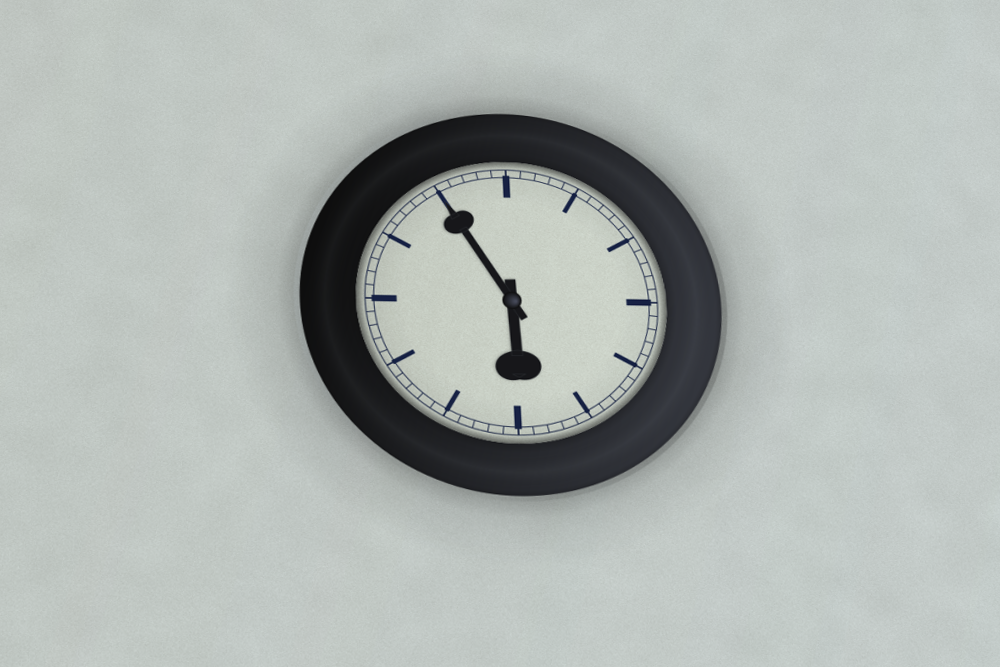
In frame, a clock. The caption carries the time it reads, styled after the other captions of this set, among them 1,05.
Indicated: 5,55
